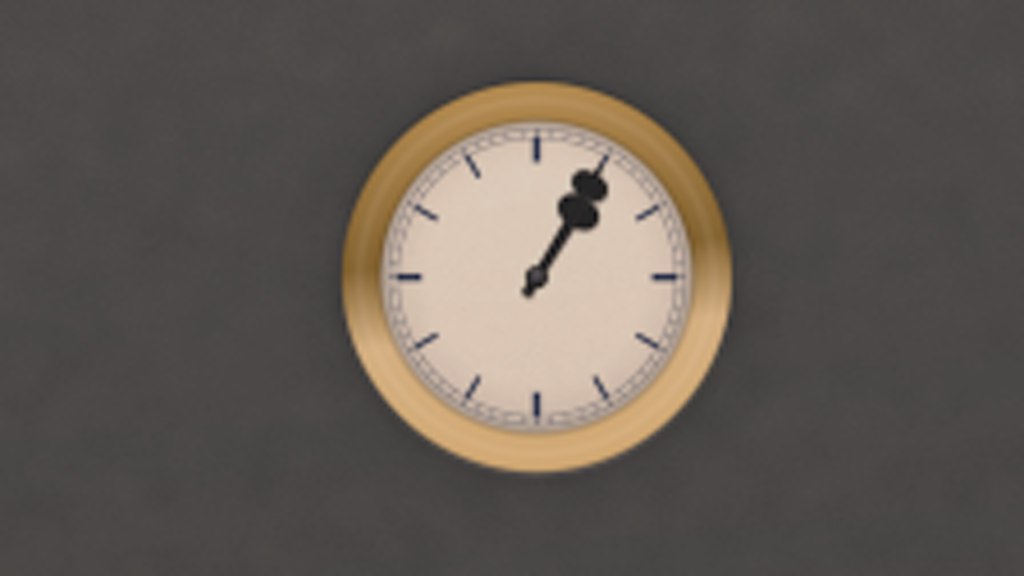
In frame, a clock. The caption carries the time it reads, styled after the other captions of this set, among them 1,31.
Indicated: 1,05
